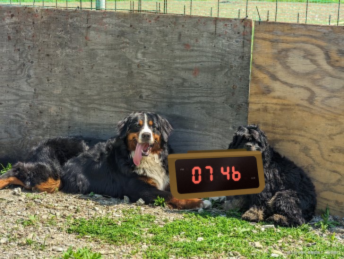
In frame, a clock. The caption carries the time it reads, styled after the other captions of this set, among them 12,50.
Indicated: 7,46
